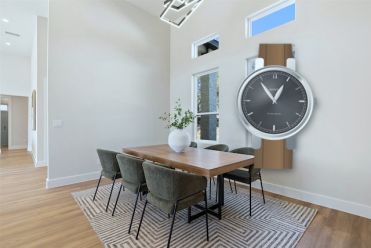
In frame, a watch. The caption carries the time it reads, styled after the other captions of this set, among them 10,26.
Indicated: 12,54
